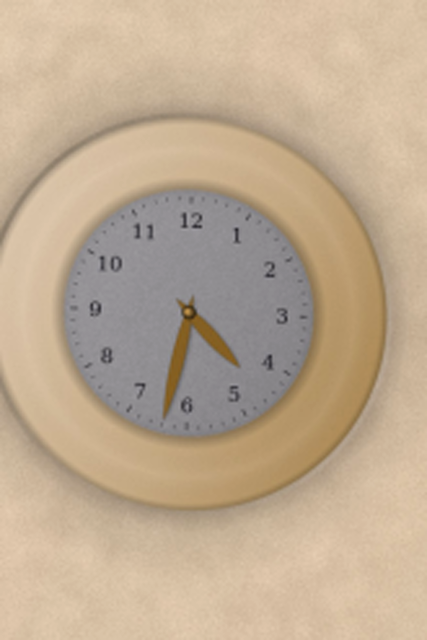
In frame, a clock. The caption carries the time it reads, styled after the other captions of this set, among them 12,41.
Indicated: 4,32
